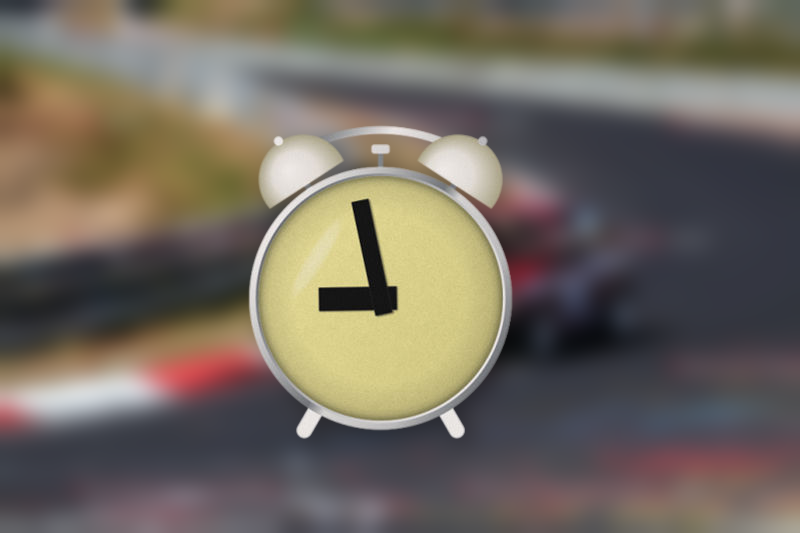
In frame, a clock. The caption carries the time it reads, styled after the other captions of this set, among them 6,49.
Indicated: 8,58
